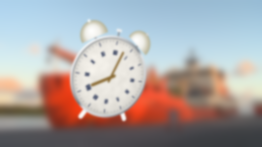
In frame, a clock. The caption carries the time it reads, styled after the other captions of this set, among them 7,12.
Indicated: 8,03
